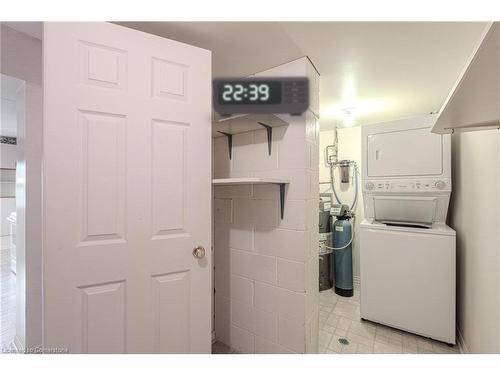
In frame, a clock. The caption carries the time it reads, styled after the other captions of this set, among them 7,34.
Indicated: 22,39
